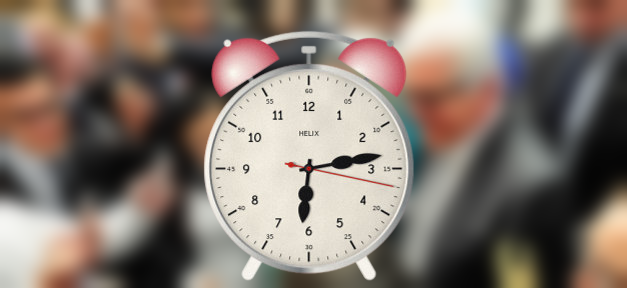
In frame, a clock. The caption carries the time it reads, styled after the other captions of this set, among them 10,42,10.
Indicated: 6,13,17
